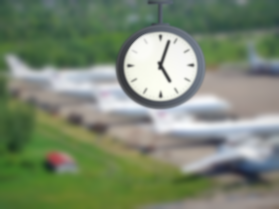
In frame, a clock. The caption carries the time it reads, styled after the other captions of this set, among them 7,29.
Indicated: 5,03
